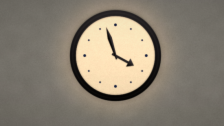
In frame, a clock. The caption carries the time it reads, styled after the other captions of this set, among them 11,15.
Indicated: 3,57
